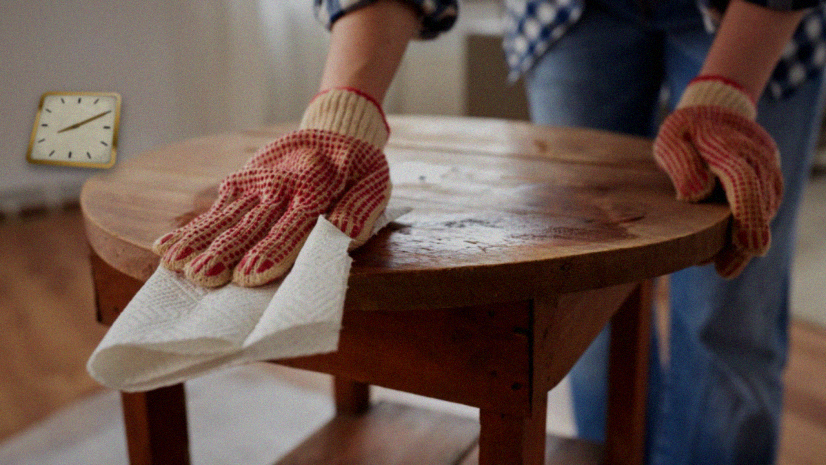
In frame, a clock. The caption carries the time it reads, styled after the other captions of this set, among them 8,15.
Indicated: 8,10
